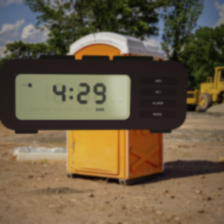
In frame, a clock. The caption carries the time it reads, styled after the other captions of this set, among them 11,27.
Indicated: 4,29
